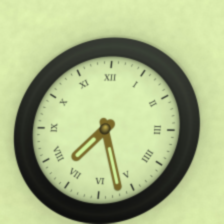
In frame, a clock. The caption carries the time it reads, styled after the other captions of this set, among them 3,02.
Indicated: 7,27
